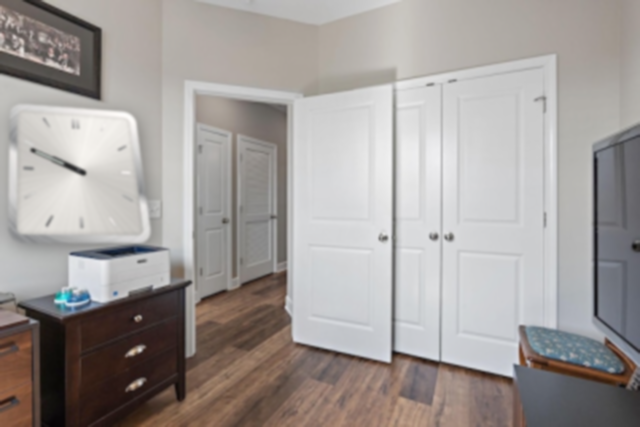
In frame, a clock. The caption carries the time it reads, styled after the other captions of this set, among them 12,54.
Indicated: 9,49
